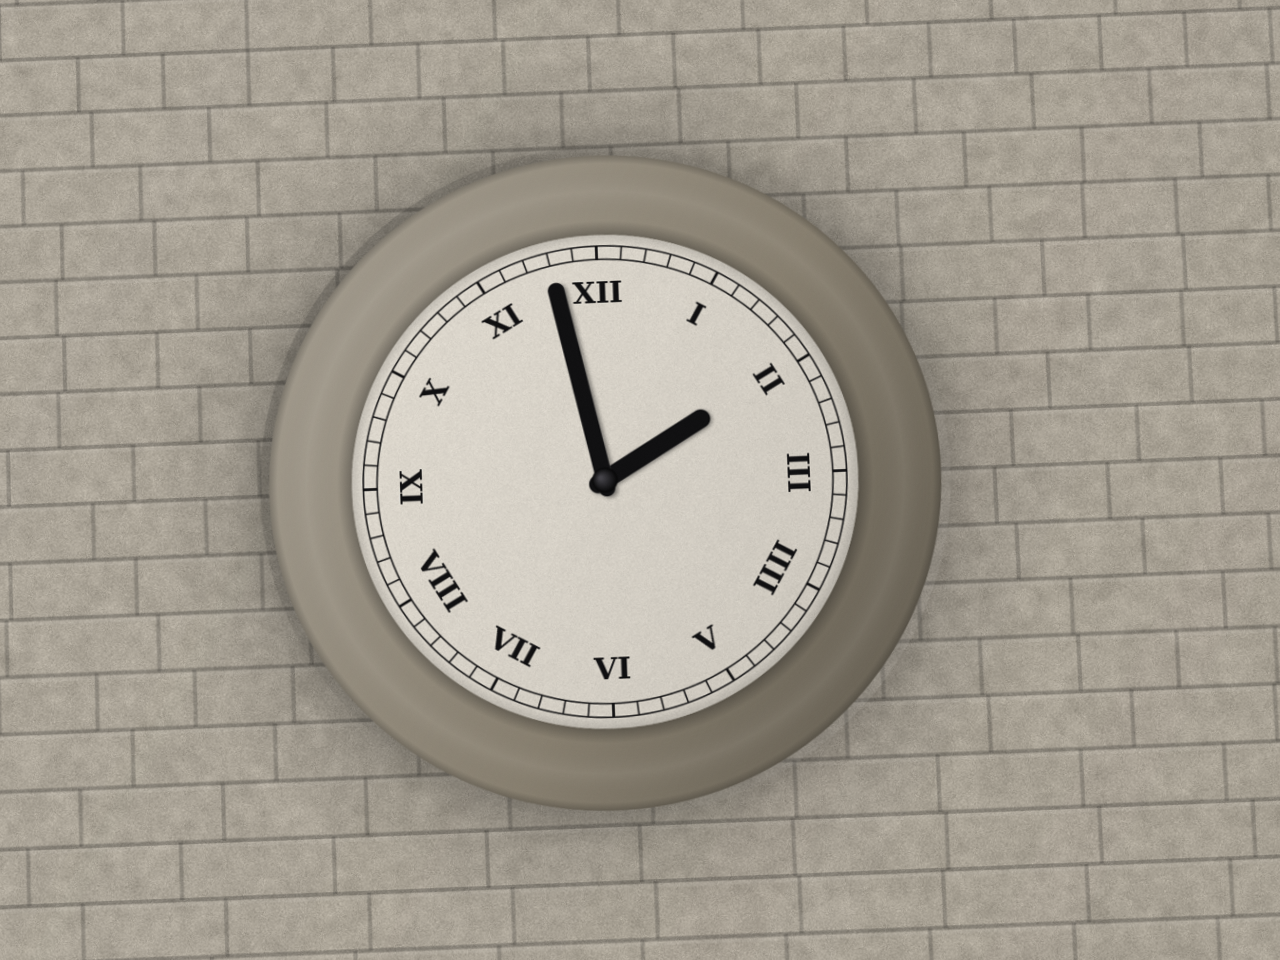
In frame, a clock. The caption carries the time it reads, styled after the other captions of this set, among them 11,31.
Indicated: 1,58
